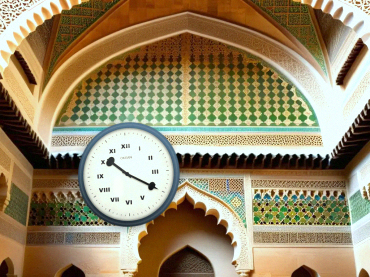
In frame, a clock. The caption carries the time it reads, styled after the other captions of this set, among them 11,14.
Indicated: 10,20
